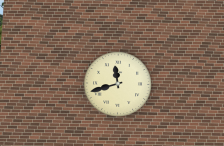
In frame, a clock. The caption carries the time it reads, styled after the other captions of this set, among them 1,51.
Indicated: 11,42
